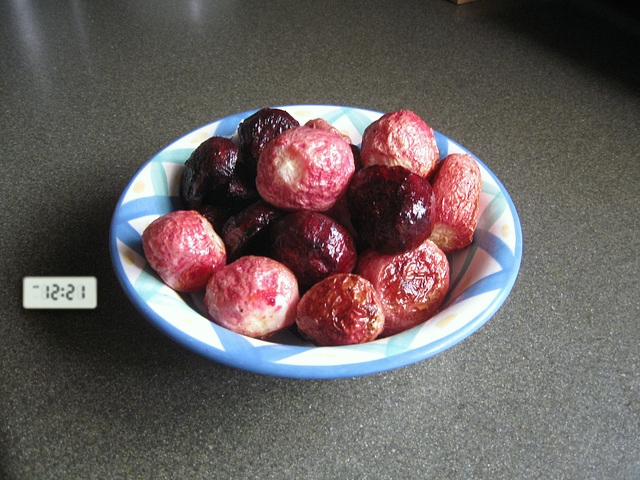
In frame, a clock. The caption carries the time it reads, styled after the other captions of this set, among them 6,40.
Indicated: 12,21
